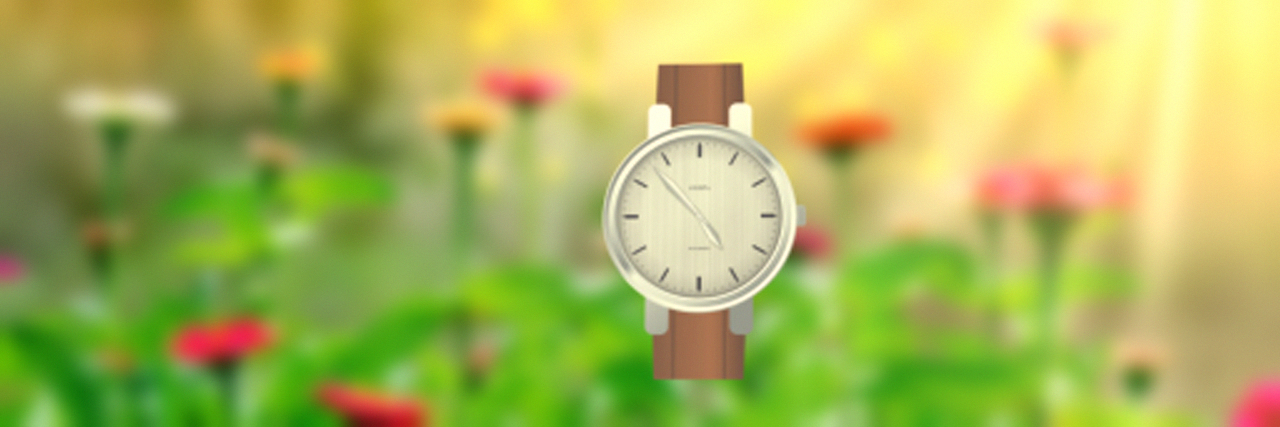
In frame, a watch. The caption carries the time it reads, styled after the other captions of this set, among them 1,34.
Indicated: 4,53
